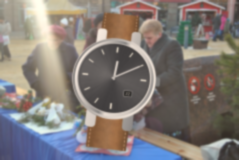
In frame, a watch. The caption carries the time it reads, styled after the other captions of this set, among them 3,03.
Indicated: 12,10
